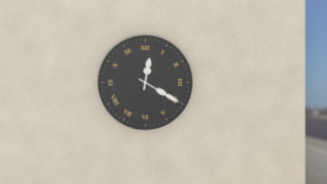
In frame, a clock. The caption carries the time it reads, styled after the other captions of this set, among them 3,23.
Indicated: 12,20
